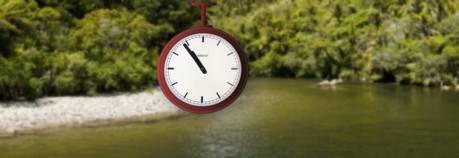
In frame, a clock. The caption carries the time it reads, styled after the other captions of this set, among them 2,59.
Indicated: 10,54
